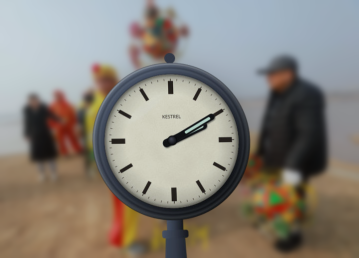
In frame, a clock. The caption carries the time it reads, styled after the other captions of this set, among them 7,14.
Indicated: 2,10
